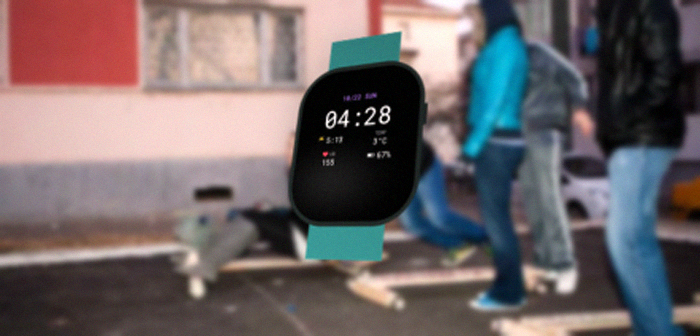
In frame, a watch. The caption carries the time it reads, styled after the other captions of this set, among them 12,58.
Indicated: 4,28
